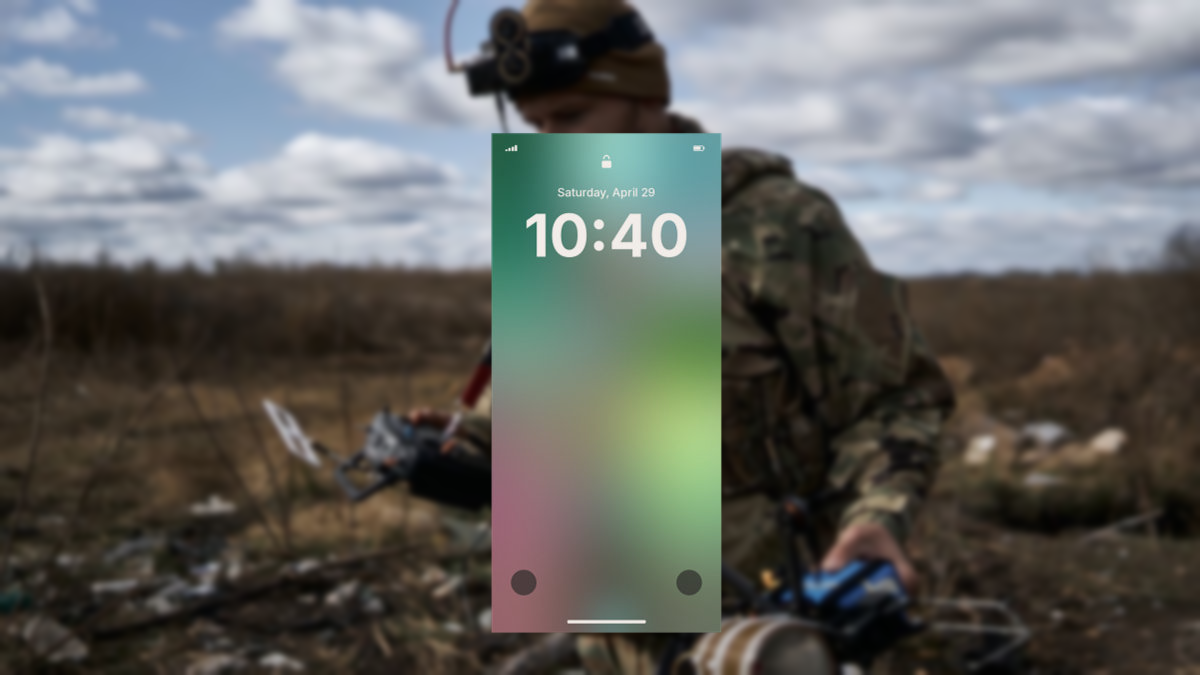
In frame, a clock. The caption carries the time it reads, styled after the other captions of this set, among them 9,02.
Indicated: 10,40
